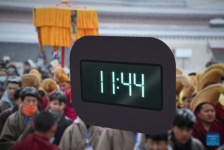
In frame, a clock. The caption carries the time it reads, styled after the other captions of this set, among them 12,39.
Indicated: 11,44
